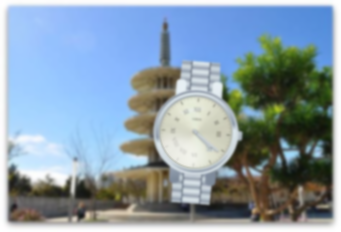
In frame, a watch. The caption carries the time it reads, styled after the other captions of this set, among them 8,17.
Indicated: 4,21
